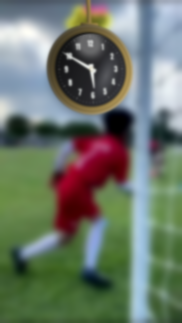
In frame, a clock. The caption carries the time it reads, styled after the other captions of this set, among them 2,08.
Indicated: 5,50
